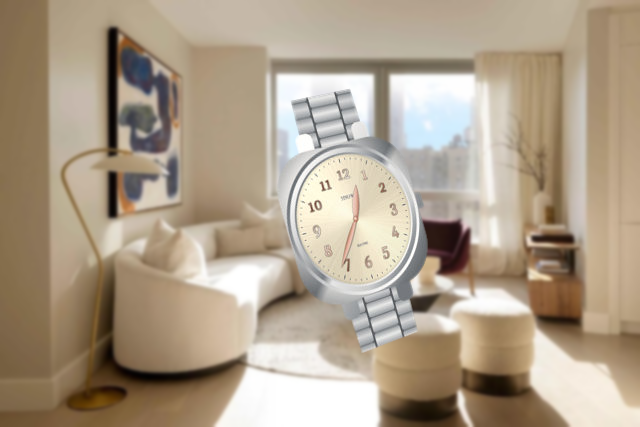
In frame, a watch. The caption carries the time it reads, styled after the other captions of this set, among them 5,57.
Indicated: 12,36
